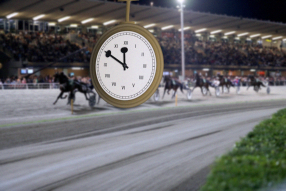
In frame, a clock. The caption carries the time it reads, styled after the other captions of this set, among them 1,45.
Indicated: 11,50
